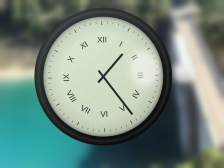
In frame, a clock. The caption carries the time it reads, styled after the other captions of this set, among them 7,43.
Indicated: 1,24
